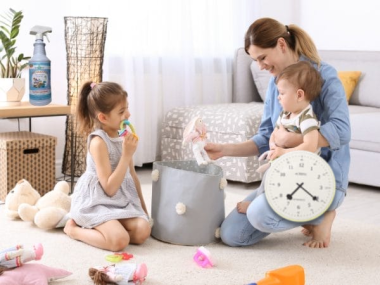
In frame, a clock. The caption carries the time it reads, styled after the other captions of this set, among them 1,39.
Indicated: 7,21
